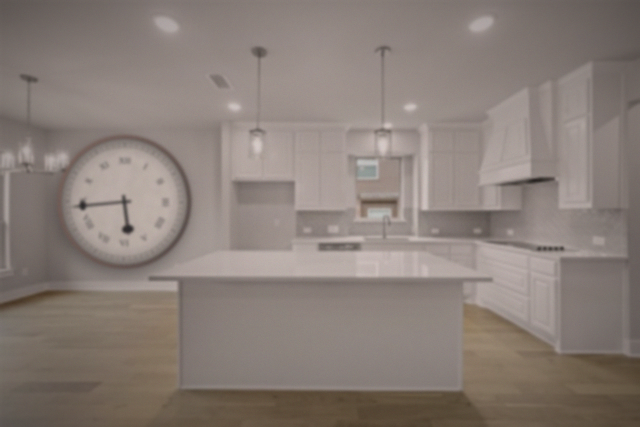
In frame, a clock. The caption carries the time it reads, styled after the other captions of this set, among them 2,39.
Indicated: 5,44
